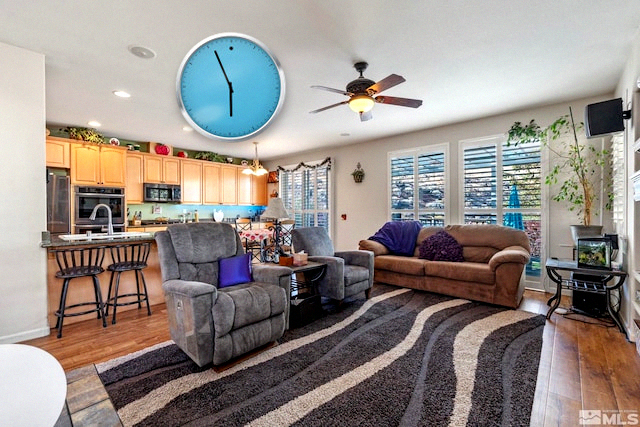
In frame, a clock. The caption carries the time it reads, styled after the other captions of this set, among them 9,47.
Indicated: 5,56
